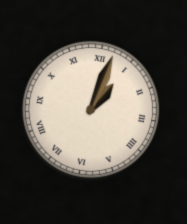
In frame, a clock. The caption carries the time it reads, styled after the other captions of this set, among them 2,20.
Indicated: 1,02
